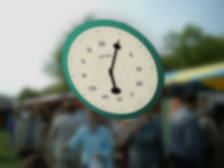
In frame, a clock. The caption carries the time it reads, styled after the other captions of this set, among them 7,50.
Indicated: 6,05
